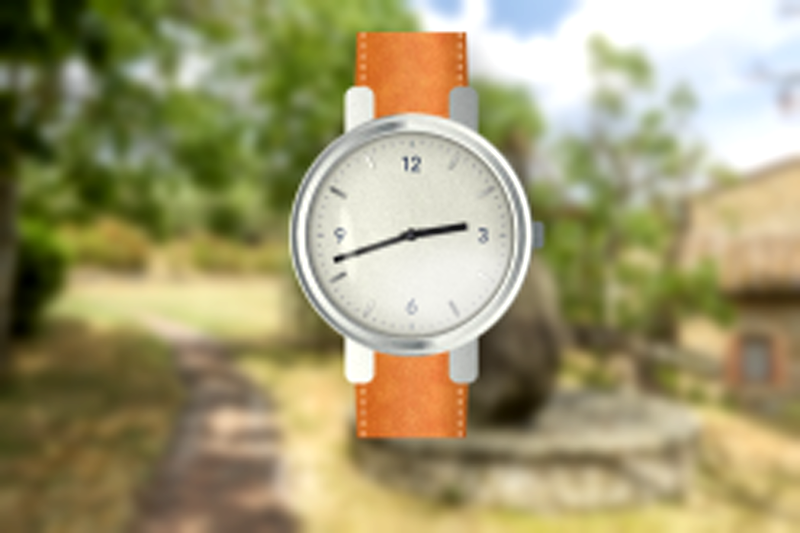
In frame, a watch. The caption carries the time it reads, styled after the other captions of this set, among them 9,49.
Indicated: 2,42
